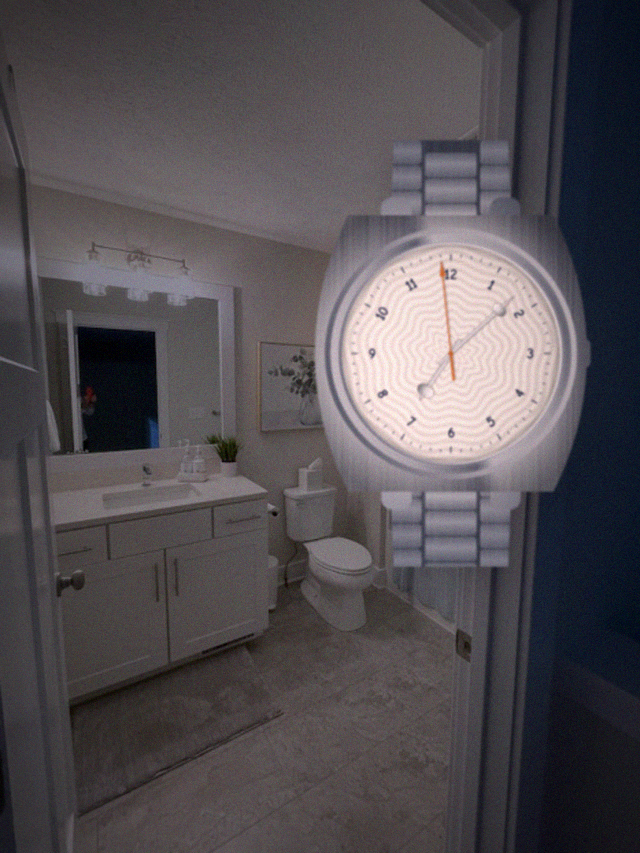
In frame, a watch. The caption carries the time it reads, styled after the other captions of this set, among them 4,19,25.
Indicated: 7,07,59
